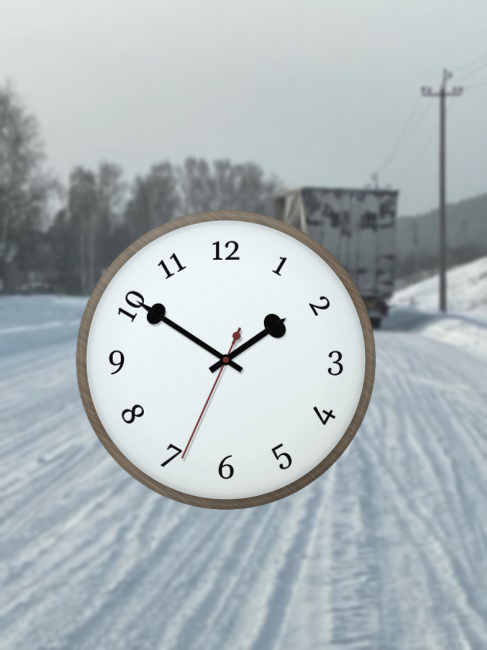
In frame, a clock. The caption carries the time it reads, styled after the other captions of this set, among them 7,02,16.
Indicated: 1,50,34
